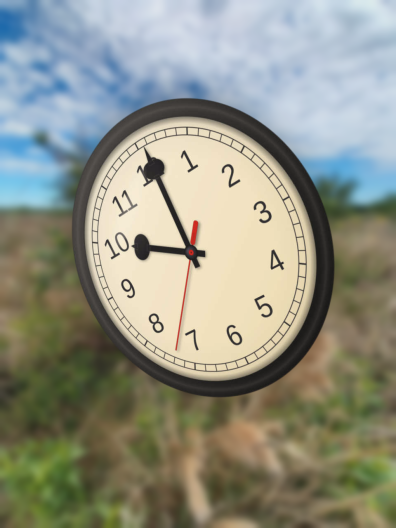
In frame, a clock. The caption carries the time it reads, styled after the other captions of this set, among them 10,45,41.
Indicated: 10,00,37
